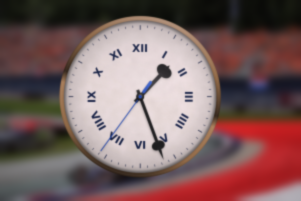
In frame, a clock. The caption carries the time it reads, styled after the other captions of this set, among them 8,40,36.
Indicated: 1,26,36
